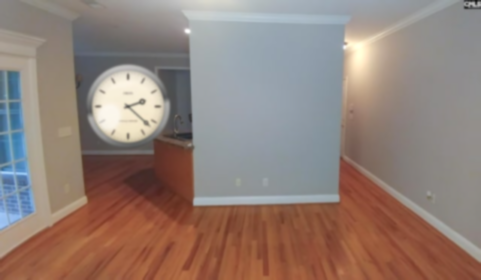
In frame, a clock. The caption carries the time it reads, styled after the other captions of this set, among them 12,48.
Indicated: 2,22
